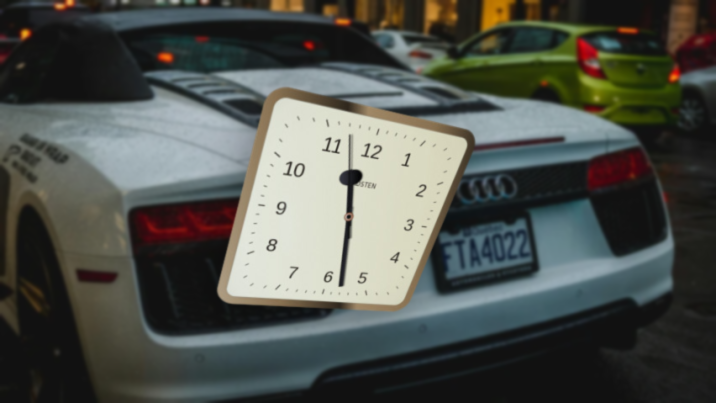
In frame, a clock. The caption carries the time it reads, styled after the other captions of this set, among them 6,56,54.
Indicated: 11,27,57
